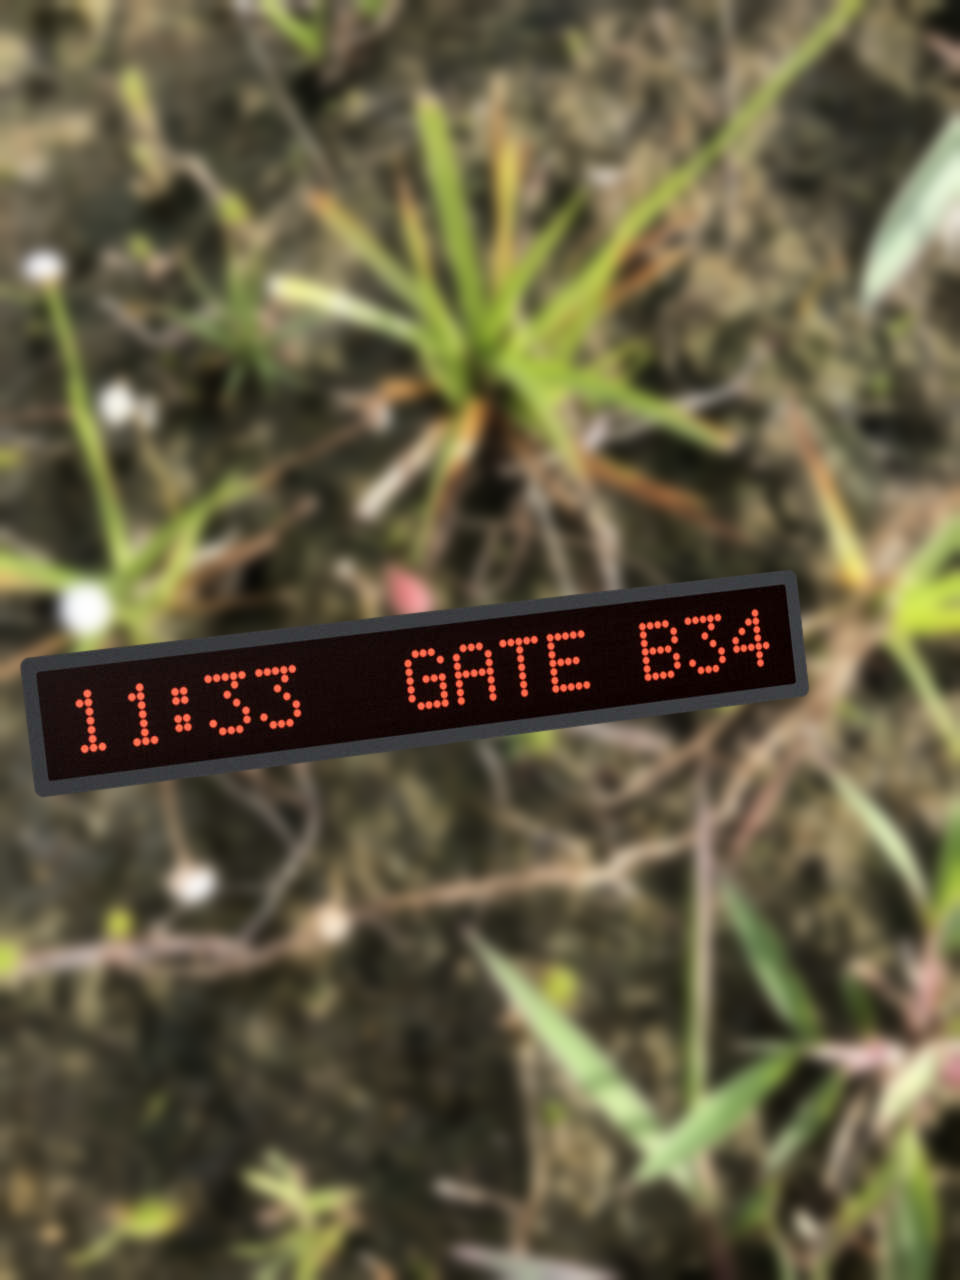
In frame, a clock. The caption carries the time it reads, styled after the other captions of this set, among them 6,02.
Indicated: 11,33
